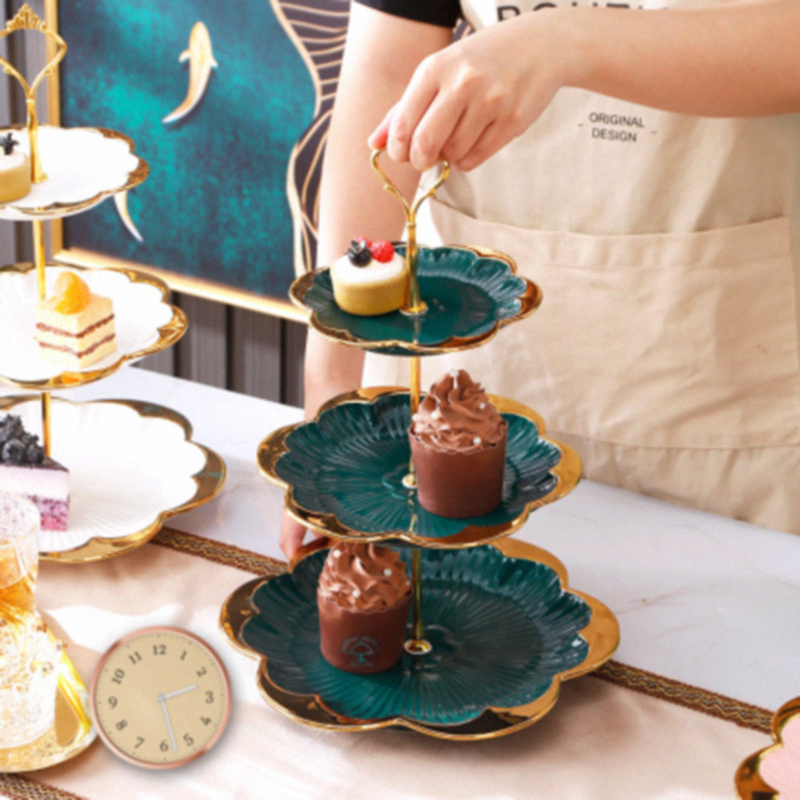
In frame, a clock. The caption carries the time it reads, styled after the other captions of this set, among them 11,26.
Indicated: 2,28
